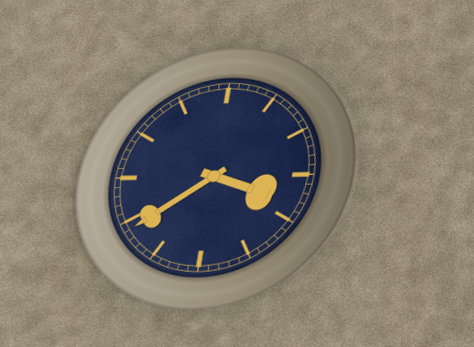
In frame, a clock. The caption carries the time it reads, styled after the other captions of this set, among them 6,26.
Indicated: 3,39
